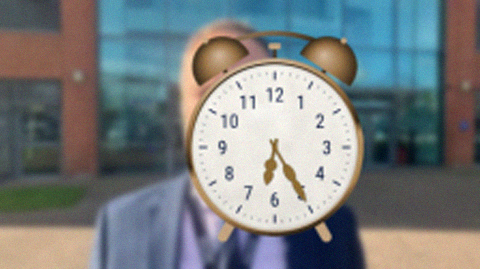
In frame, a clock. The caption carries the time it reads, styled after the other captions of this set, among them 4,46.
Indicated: 6,25
